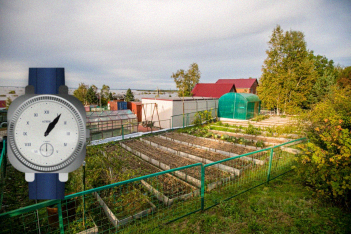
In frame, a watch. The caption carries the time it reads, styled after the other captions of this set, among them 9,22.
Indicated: 1,06
